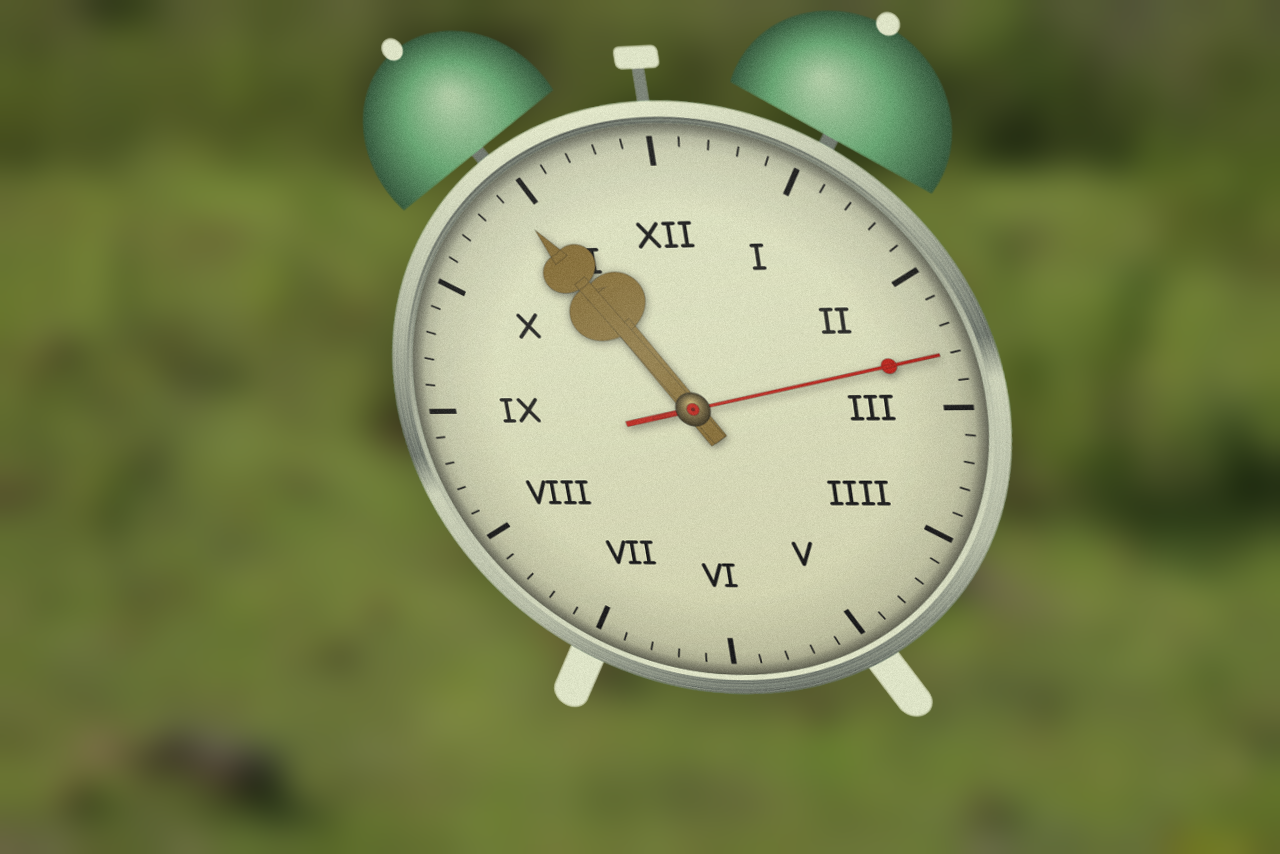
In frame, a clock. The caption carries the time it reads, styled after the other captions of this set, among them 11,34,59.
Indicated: 10,54,13
